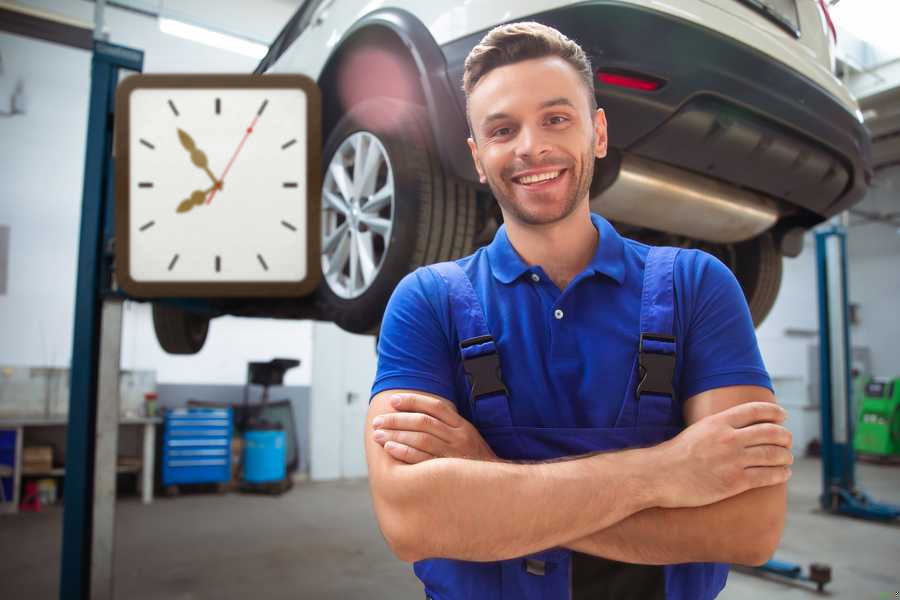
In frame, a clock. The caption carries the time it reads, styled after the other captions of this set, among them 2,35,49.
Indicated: 7,54,05
